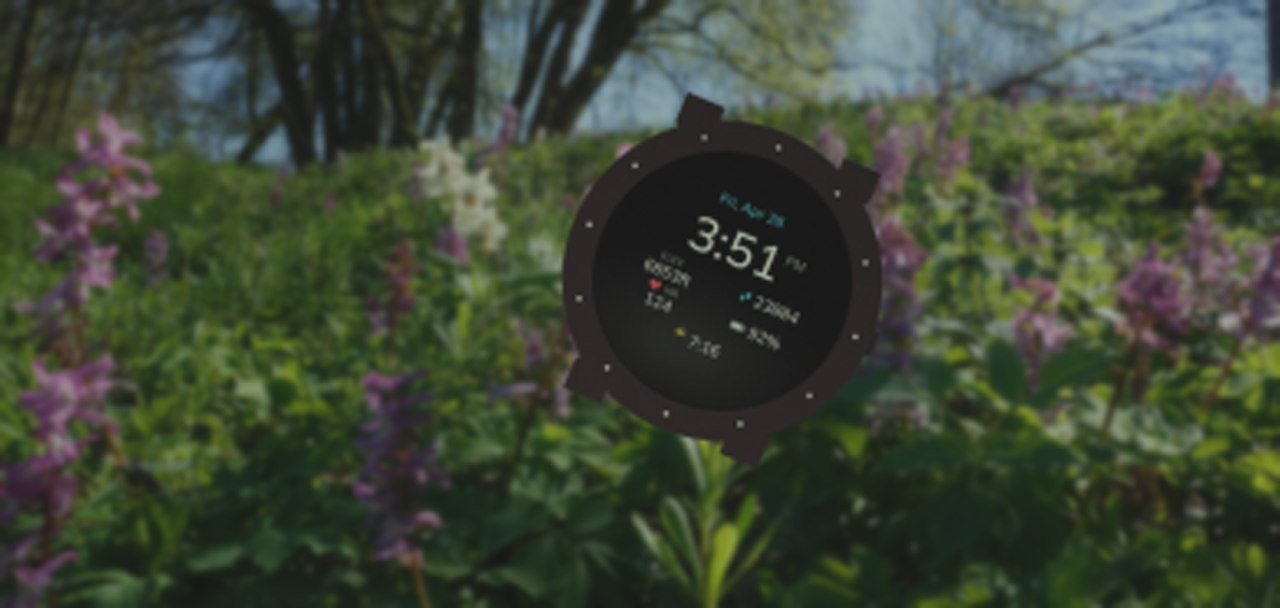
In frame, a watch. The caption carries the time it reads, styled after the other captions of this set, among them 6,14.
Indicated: 3,51
